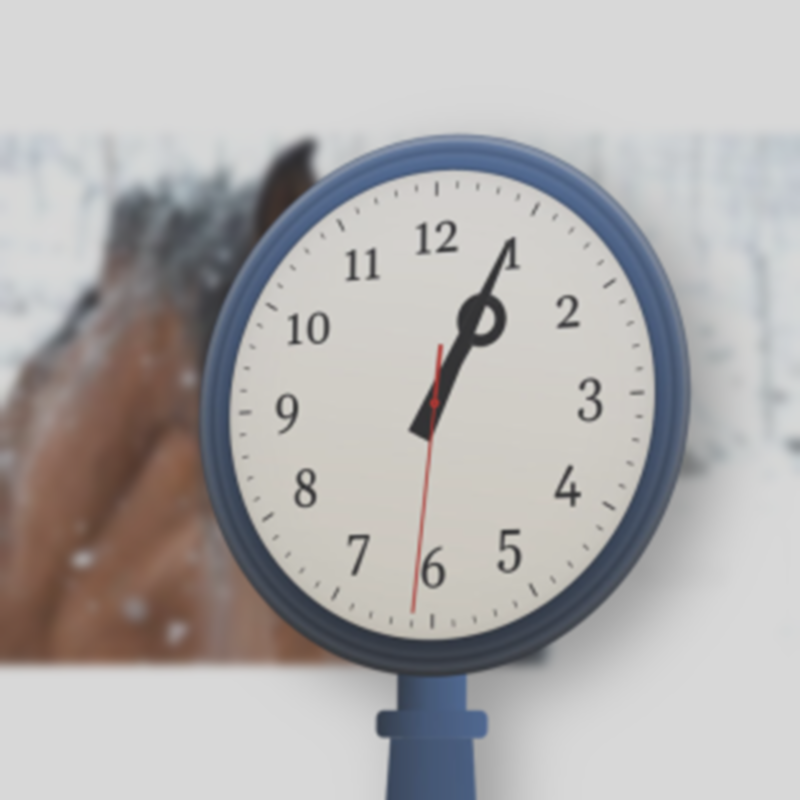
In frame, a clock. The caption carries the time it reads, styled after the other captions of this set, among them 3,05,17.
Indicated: 1,04,31
